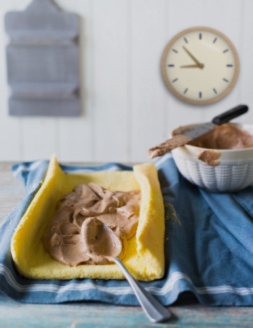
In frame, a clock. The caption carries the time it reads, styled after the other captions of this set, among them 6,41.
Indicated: 8,53
